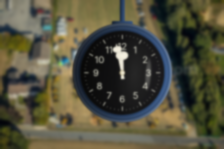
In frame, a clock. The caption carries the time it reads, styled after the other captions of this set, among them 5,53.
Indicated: 11,58
